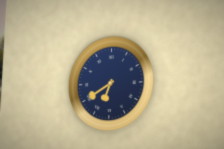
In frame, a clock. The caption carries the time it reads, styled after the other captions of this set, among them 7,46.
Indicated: 6,40
